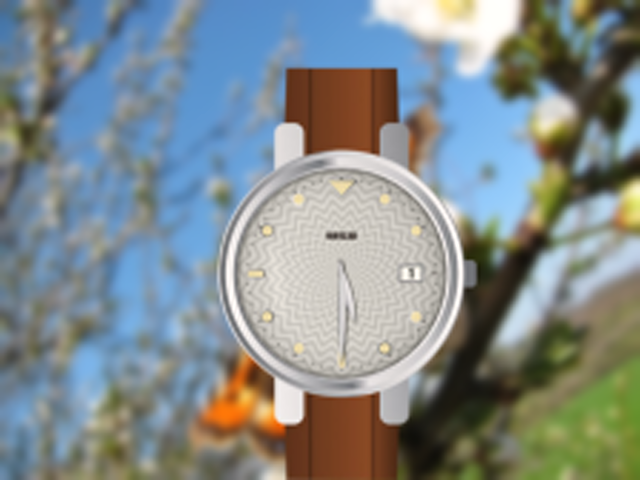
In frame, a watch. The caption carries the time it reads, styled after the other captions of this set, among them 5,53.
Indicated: 5,30
